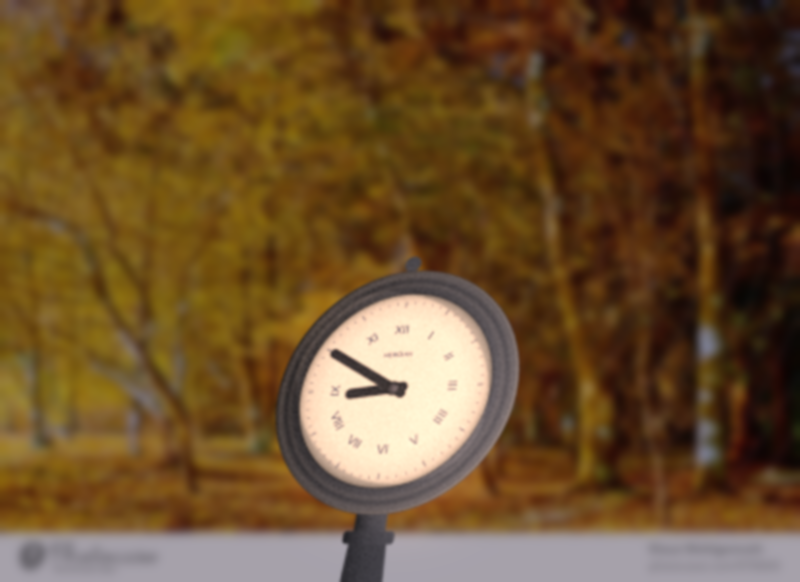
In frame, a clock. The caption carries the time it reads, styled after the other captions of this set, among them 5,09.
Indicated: 8,50
